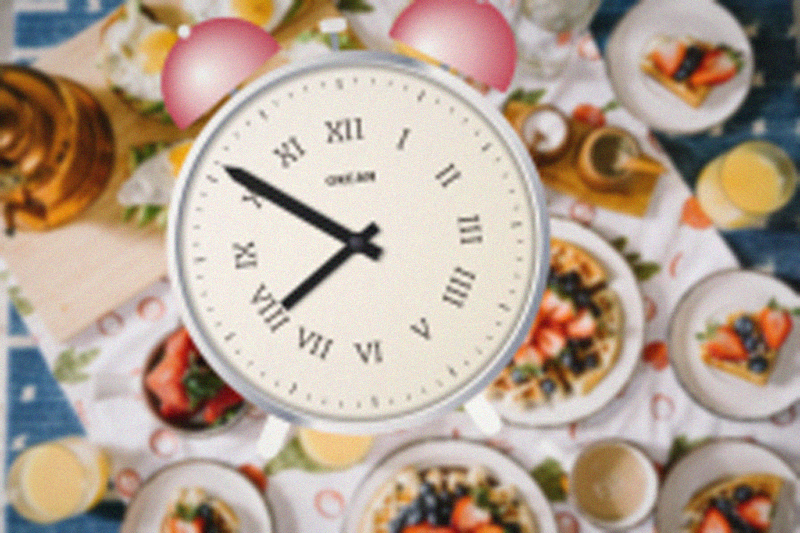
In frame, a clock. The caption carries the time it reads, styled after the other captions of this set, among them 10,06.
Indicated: 7,51
